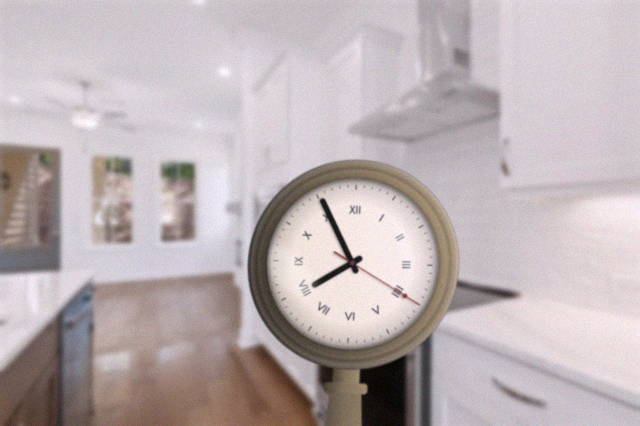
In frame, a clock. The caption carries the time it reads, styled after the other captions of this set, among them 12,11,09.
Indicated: 7,55,20
